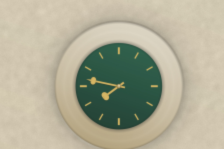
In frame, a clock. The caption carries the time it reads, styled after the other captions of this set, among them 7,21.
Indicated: 7,47
